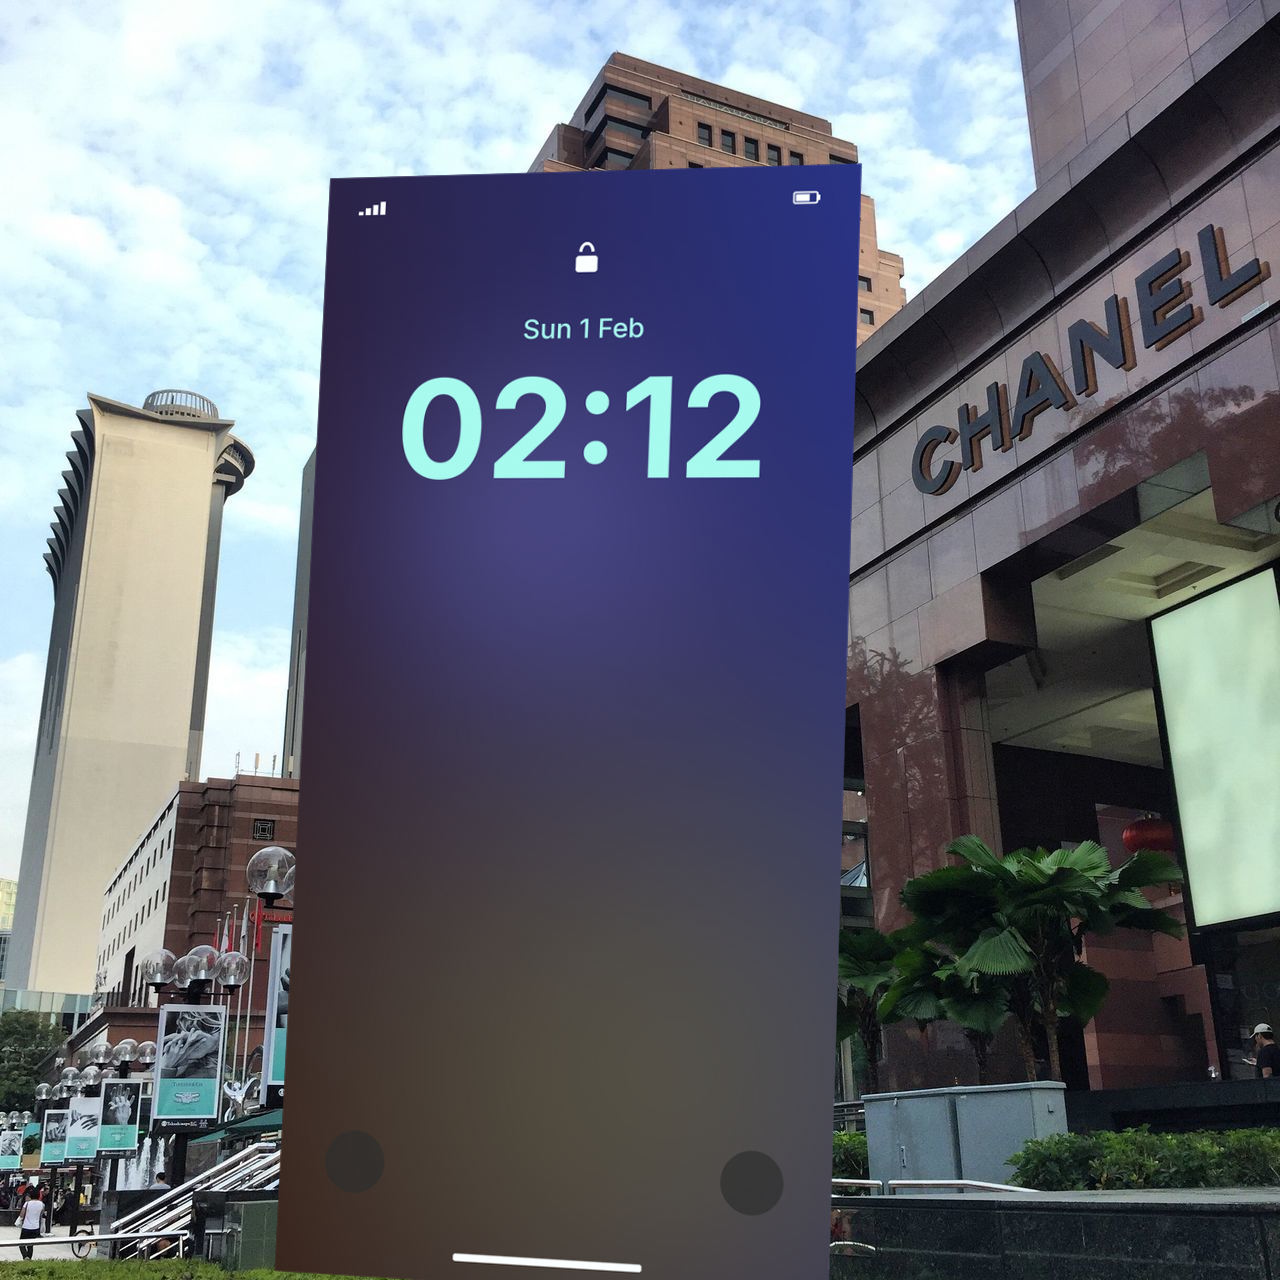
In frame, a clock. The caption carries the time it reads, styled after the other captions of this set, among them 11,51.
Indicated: 2,12
